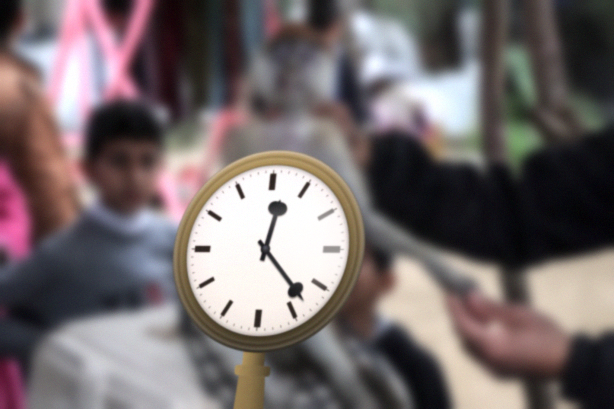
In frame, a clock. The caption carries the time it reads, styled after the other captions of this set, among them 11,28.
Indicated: 12,23
